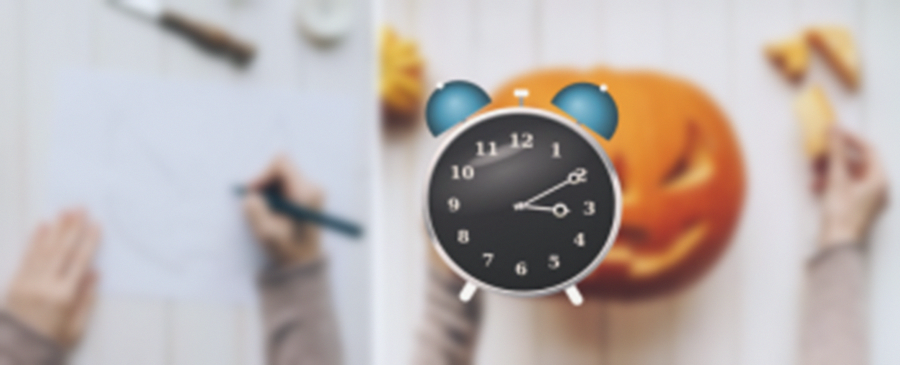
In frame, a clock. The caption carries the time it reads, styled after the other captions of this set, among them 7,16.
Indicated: 3,10
